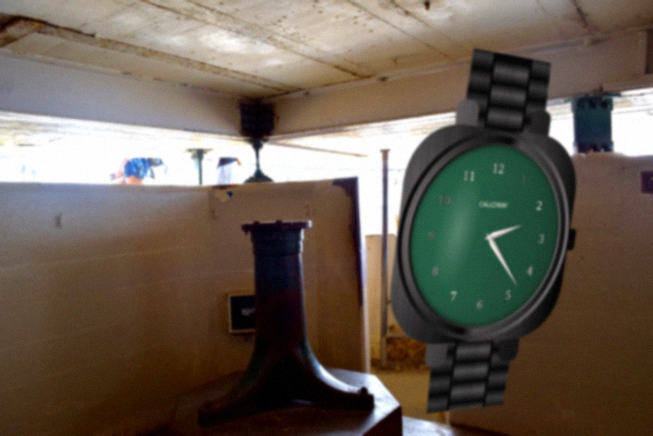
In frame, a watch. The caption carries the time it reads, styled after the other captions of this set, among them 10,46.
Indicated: 2,23
